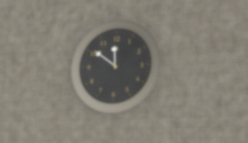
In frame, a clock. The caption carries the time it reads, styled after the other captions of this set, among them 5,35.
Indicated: 11,51
